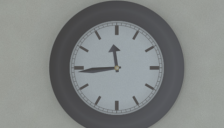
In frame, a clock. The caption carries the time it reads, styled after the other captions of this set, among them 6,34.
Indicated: 11,44
